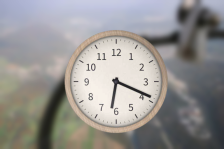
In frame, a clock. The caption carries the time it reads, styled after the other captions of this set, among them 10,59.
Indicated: 6,19
